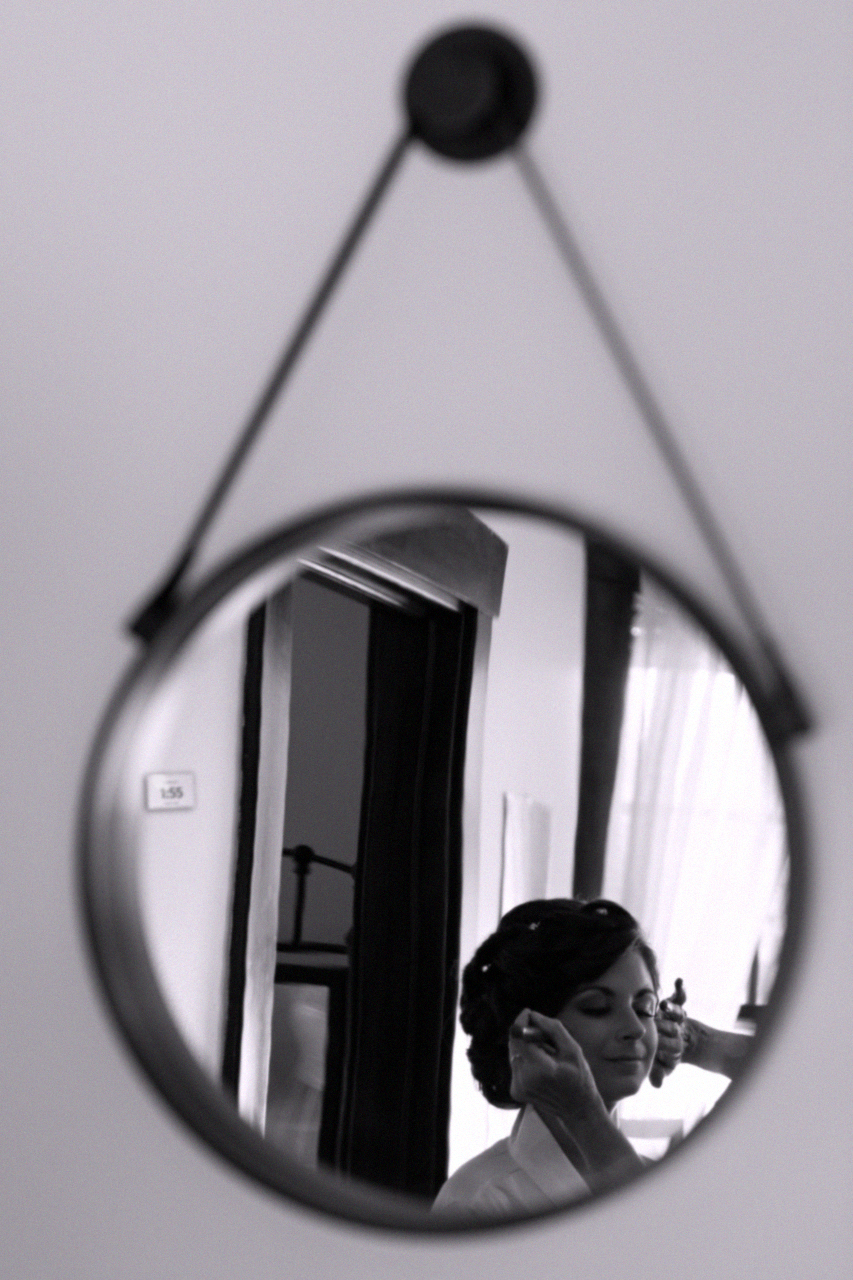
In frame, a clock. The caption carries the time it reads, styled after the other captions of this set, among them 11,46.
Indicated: 1,55
